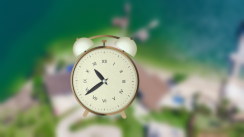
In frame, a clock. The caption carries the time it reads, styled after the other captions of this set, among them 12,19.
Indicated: 10,39
